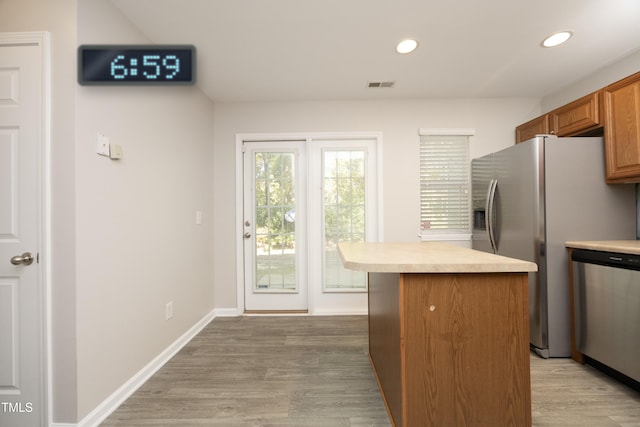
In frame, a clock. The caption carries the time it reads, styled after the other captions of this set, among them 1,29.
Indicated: 6,59
